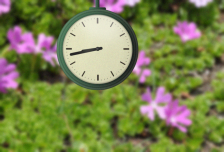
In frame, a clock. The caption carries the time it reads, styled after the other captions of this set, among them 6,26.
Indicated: 8,43
